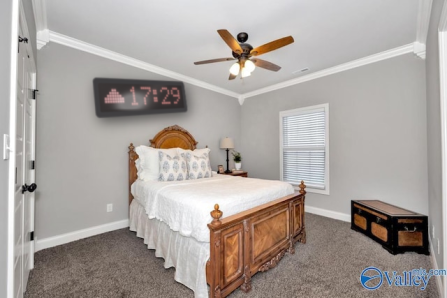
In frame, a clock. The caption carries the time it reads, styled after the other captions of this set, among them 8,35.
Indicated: 17,29
